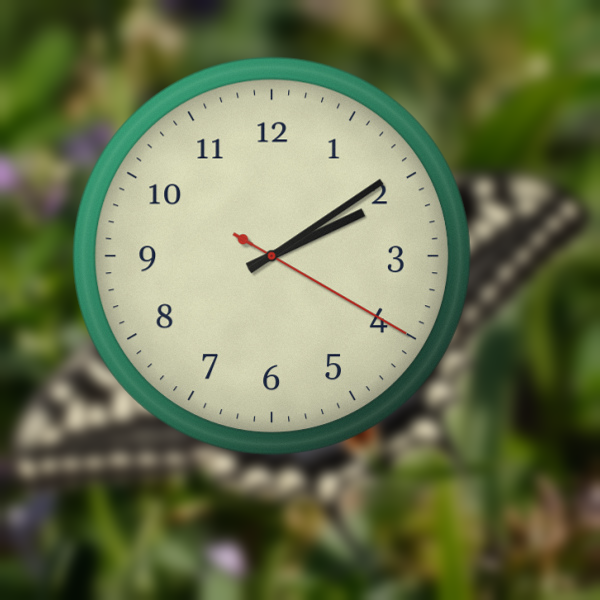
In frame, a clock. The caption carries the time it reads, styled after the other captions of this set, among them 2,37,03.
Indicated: 2,09,20
